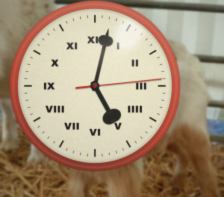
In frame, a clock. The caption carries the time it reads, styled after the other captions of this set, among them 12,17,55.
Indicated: 5,02,14
